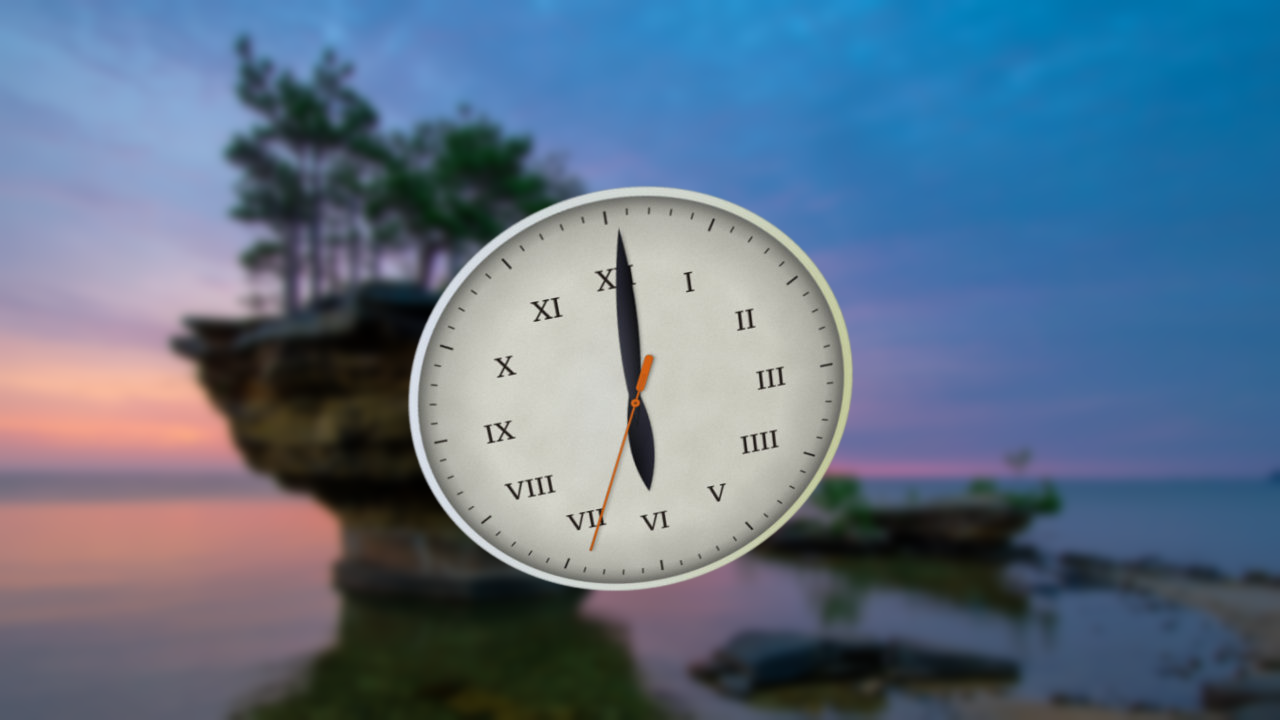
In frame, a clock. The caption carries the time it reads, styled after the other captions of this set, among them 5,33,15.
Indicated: 6,00,34
